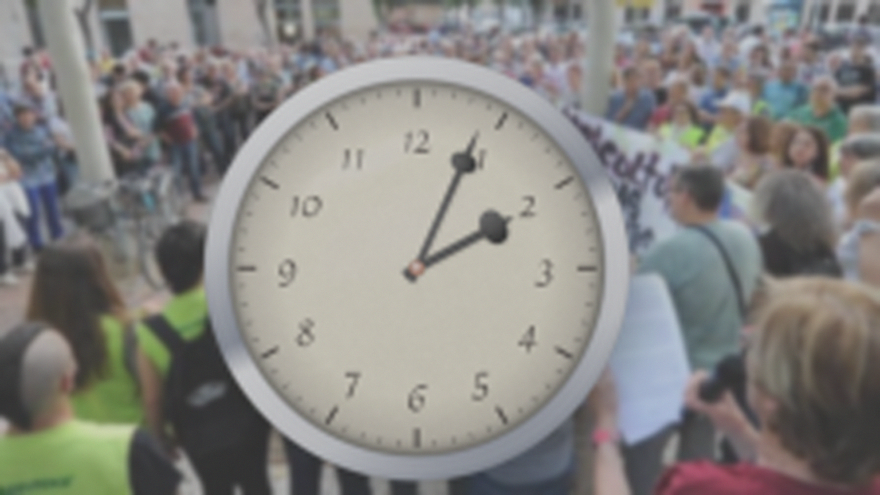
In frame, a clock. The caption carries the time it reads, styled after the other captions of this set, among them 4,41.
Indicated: 2,04
